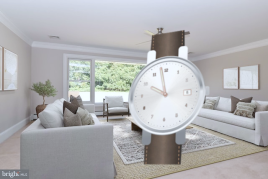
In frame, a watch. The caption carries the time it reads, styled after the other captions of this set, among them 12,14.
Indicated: 9,58
